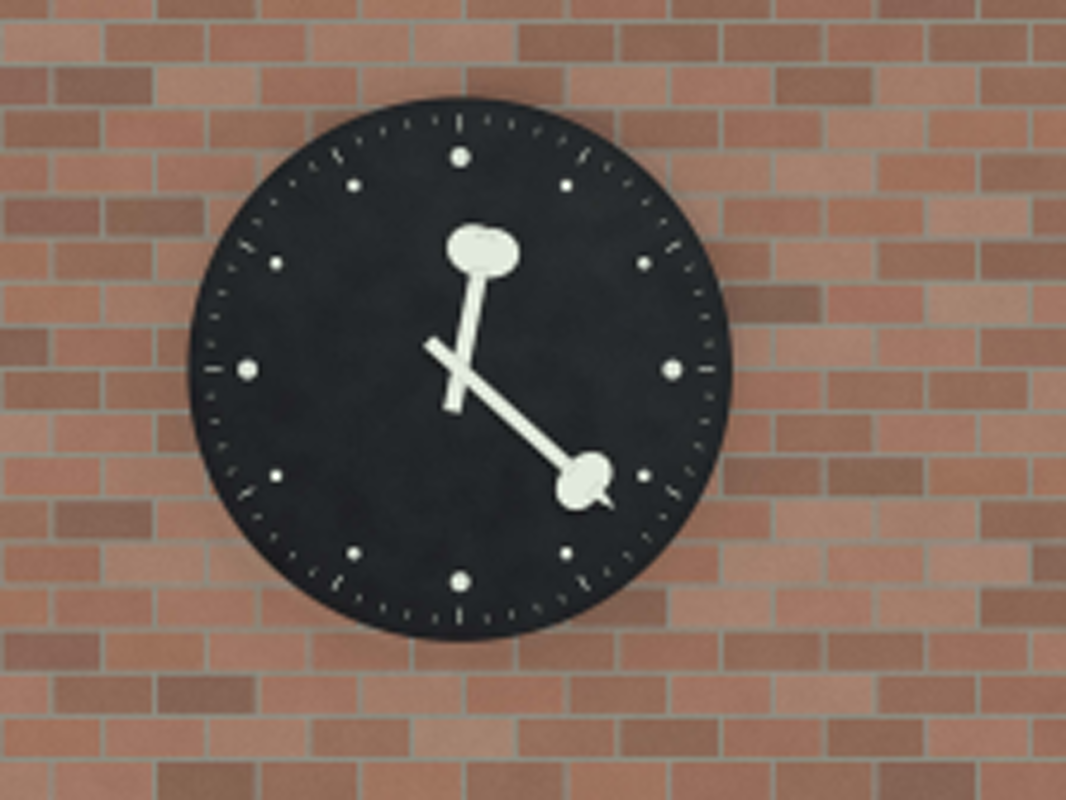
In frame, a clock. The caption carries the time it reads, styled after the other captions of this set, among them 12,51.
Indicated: 12,22
